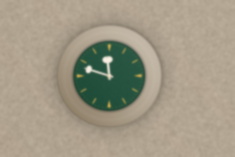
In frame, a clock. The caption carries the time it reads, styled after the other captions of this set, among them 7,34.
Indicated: 11,48
